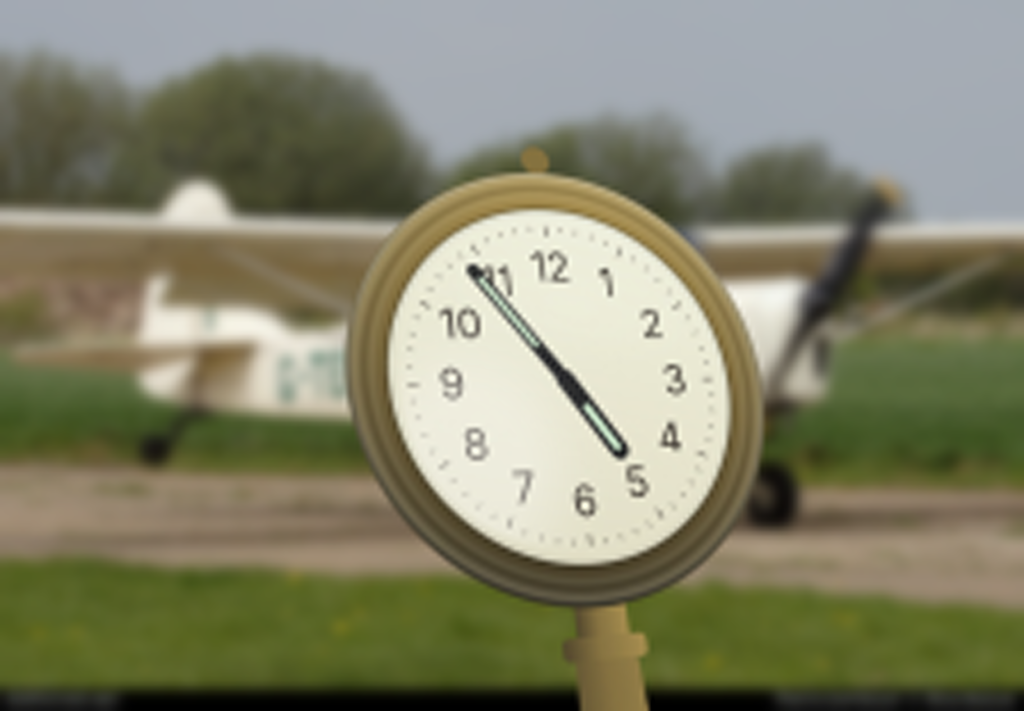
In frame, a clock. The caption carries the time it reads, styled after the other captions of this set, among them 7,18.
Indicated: 4,54
